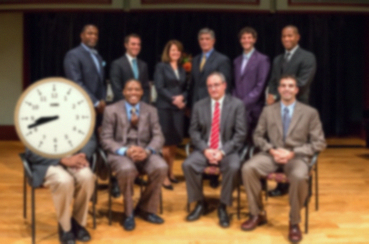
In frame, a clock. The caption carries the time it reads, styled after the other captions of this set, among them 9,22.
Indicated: 8,42
